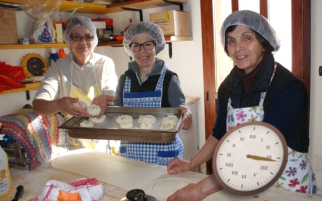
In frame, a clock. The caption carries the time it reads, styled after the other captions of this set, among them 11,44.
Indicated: 3,16
